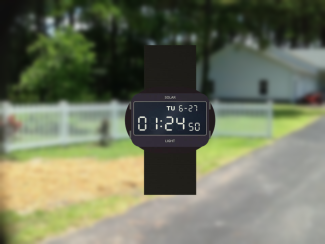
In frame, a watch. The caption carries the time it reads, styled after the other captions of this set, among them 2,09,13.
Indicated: 1,24,50
